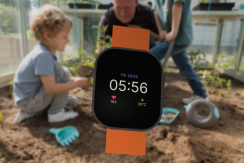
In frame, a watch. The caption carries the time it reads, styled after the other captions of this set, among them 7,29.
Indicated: 5,56
